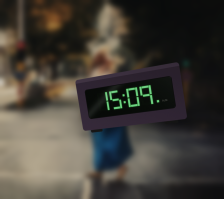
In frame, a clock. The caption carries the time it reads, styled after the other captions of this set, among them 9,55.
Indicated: 15,09
